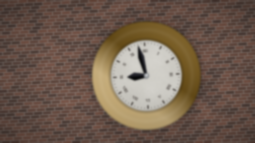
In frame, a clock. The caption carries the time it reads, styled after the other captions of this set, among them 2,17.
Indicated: 8,58
